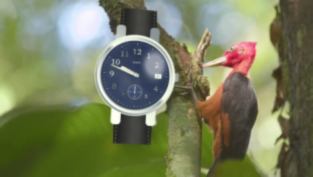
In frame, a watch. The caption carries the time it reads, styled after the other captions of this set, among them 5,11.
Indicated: 9,48
